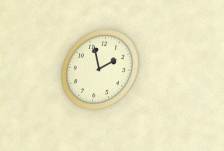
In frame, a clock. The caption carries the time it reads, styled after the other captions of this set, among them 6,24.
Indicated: 1,56
